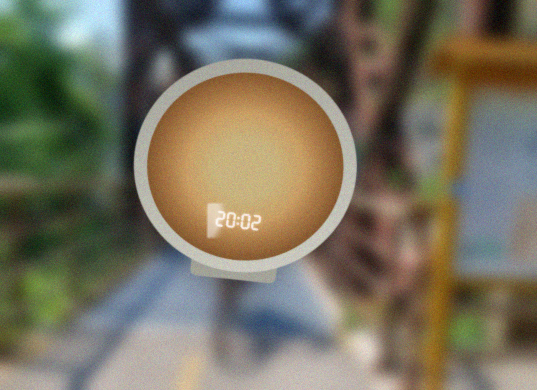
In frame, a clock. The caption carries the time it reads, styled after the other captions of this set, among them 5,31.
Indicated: 20,02
